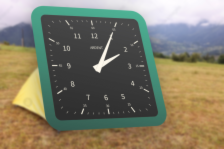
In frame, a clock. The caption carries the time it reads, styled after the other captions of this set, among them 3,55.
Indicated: 2,05
